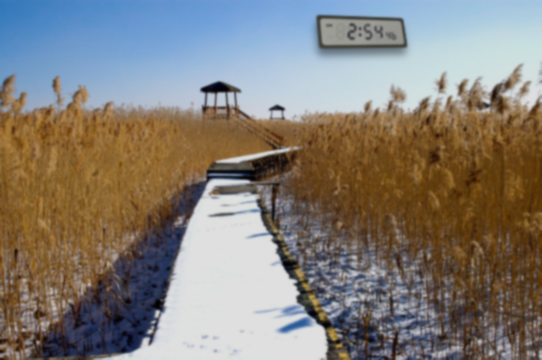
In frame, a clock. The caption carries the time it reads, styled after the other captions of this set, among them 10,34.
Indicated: 2,54
